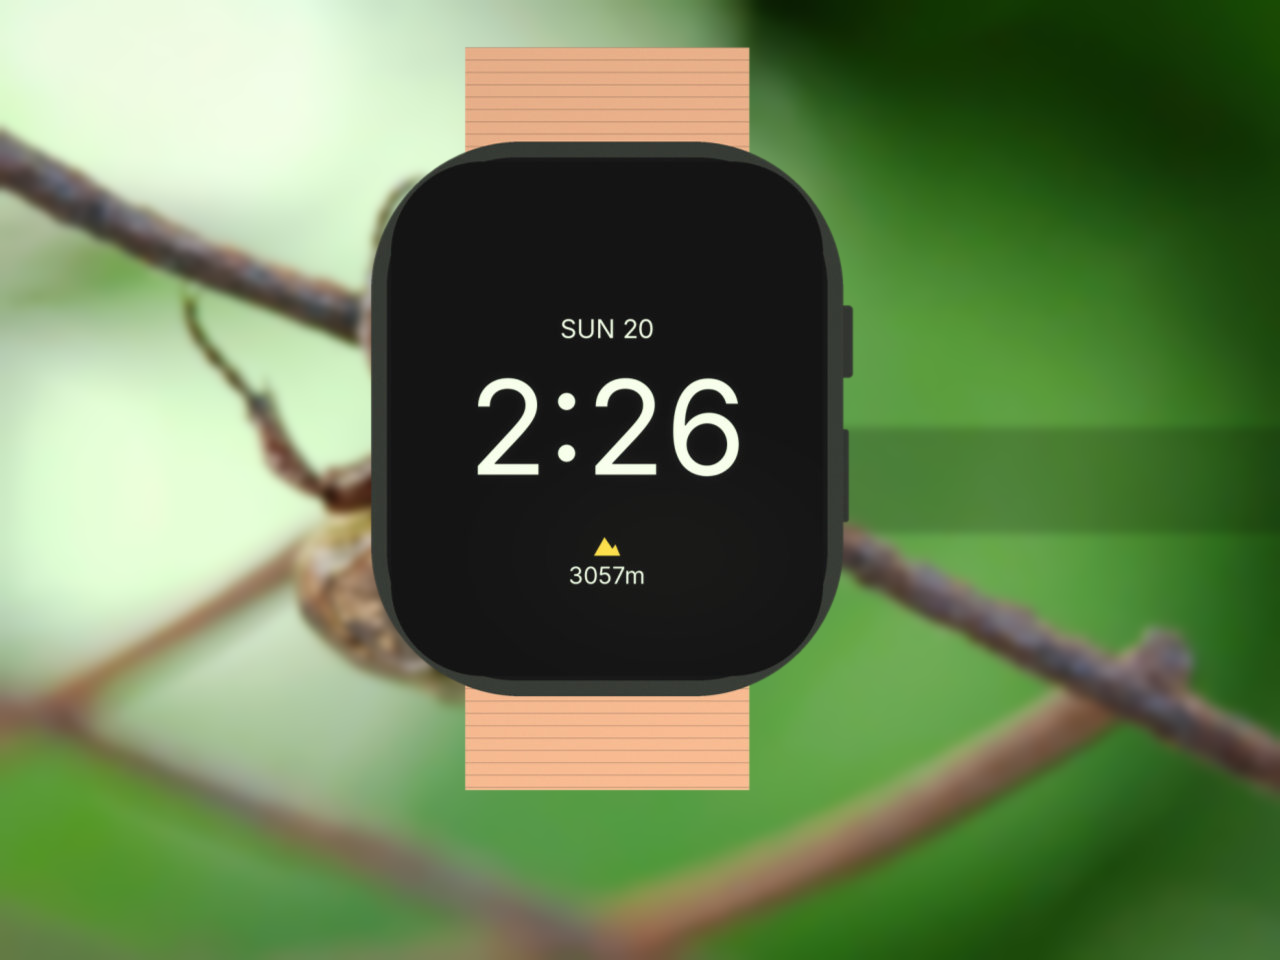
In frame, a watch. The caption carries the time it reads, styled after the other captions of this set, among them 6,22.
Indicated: 2,26
